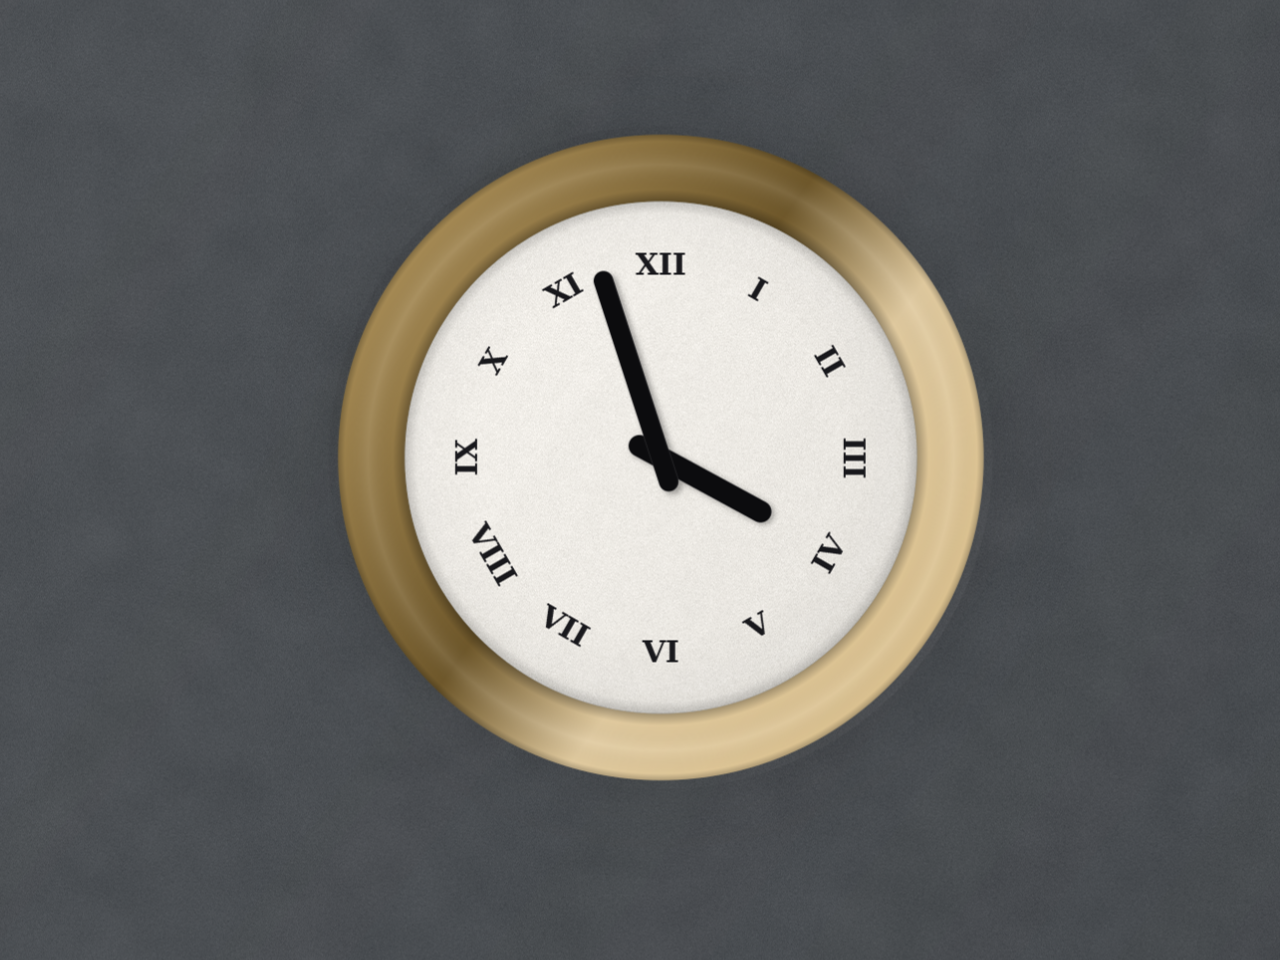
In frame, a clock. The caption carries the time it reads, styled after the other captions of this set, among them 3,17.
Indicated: 3,57
